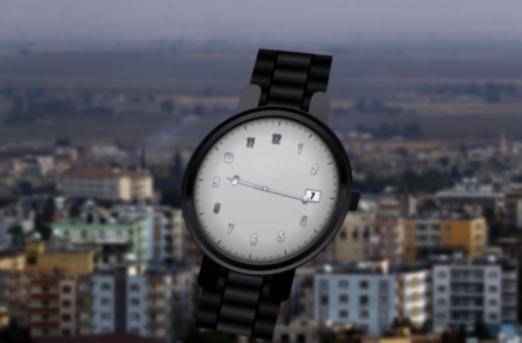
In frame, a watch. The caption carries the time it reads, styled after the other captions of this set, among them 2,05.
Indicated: 9,16
